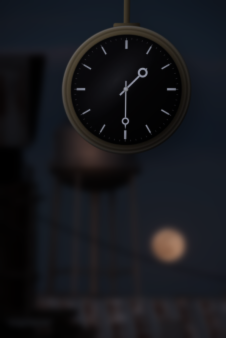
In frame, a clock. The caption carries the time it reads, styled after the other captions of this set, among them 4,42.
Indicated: 1,30
